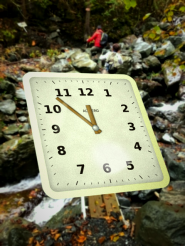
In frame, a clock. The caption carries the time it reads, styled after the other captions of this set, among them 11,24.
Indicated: 11,53
